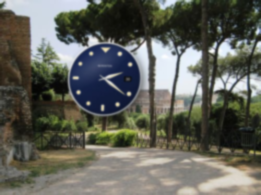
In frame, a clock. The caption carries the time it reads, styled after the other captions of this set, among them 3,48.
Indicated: 2,21
